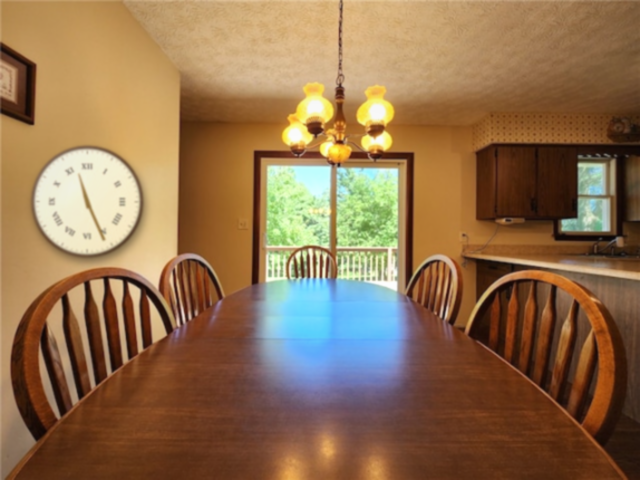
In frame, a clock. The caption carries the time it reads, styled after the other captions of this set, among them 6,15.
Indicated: 11,26
